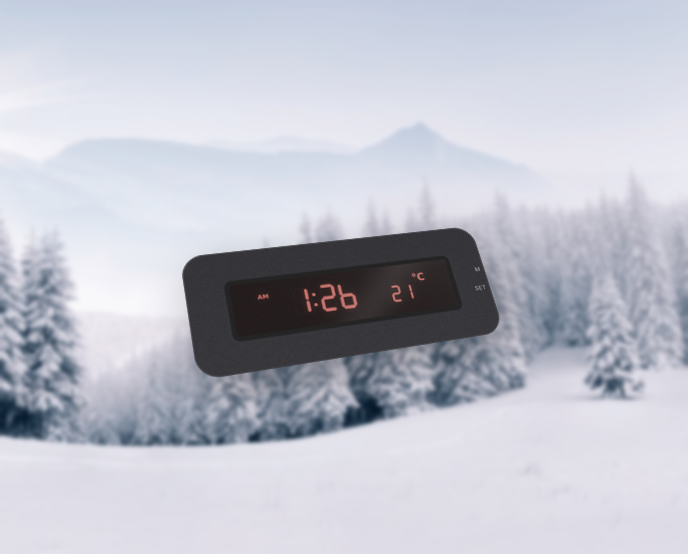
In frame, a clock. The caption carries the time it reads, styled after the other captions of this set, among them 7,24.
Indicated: 1,26
